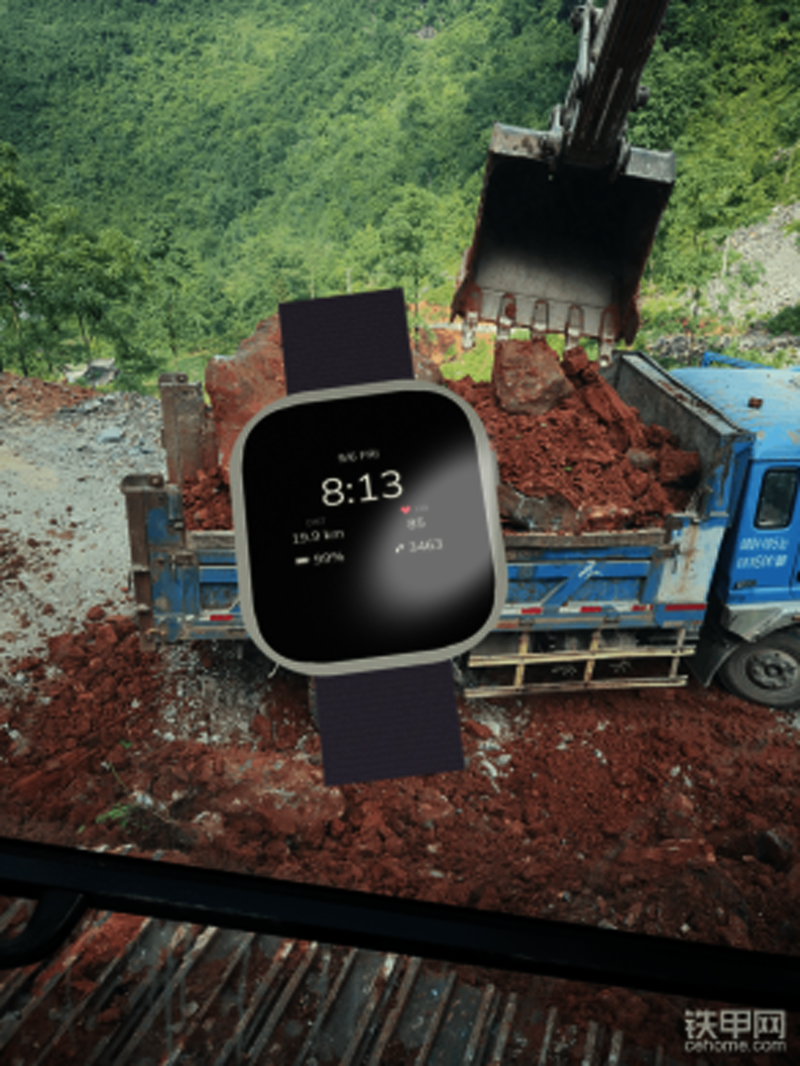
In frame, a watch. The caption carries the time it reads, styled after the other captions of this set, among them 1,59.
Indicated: 8,13
